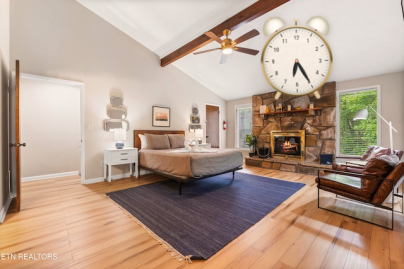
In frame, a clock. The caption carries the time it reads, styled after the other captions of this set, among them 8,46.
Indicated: 6,25
